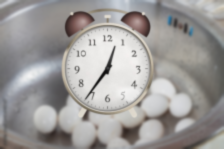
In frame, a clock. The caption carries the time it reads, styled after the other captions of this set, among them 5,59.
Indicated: 12,36
